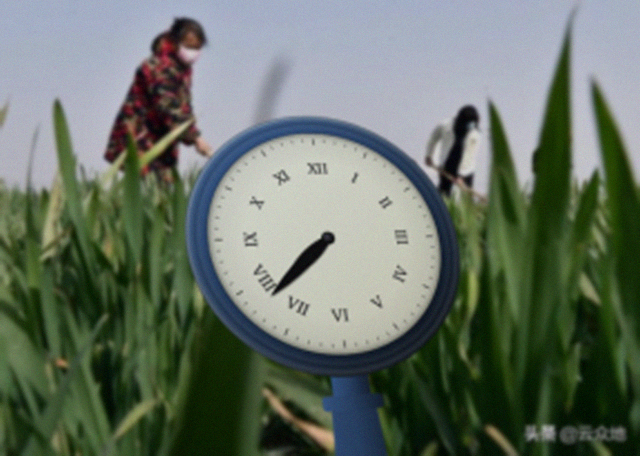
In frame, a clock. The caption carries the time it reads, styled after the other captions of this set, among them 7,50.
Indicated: 7,38
